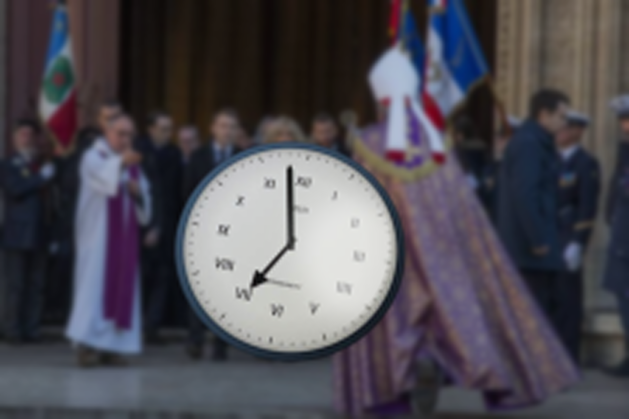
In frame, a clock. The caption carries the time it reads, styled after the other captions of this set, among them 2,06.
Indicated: 6,58
